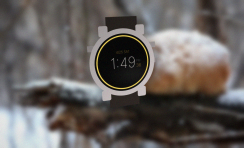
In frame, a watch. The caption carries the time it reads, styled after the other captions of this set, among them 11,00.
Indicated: 1,49
